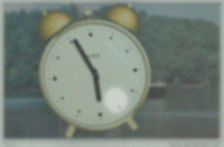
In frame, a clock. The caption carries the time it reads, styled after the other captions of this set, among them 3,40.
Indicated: 5,56
